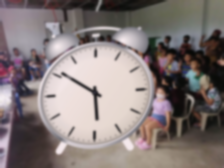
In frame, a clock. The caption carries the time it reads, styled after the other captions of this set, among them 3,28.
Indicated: 5,51
